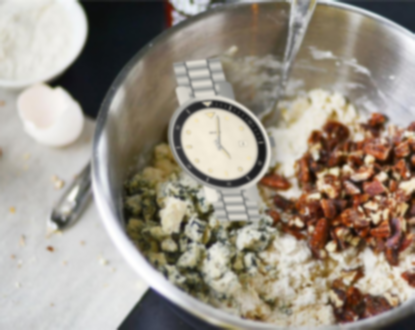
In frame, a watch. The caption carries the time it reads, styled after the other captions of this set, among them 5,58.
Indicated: 5,02
